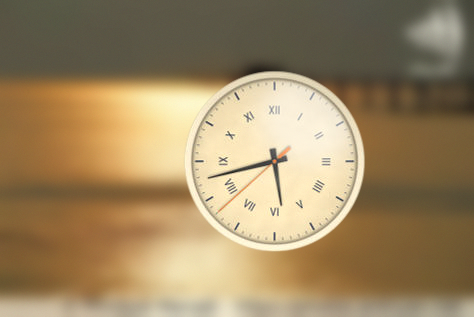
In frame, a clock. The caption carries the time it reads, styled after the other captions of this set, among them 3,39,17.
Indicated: 5,42,38
